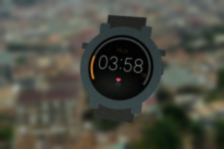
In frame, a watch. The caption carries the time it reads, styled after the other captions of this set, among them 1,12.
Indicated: 3,58
